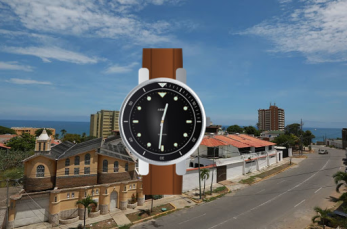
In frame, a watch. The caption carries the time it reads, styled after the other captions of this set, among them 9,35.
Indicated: 12,31
